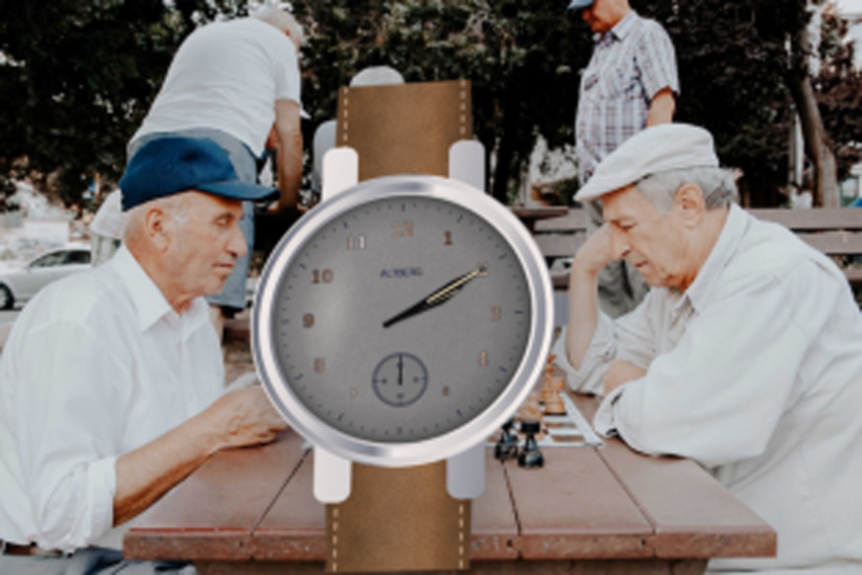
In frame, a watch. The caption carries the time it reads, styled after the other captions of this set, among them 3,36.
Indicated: 2,10
